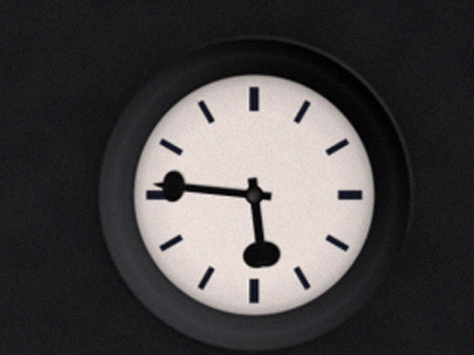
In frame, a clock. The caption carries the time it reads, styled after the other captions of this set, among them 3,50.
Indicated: 5,46
